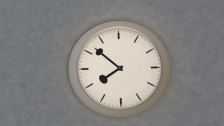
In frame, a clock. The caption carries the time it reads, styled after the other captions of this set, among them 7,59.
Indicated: 7,52
